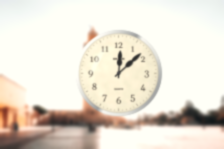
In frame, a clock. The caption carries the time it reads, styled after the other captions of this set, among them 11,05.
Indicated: 12,08
